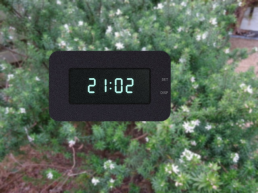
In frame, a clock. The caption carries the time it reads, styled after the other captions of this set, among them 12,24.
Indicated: 21,02
